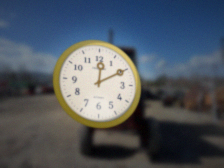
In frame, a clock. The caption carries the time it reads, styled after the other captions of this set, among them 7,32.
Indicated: 12,10
